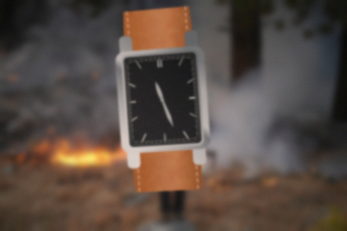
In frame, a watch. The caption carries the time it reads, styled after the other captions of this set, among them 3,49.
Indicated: 11,27
